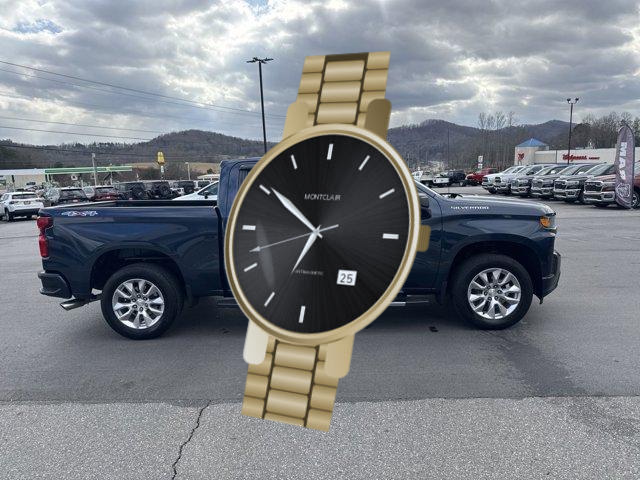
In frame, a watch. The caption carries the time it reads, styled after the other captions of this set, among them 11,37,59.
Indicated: 6,50,42
